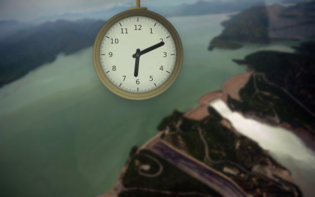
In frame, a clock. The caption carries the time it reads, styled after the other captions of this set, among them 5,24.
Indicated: 6,11
